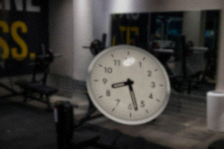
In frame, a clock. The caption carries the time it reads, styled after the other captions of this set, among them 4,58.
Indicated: 8,28
